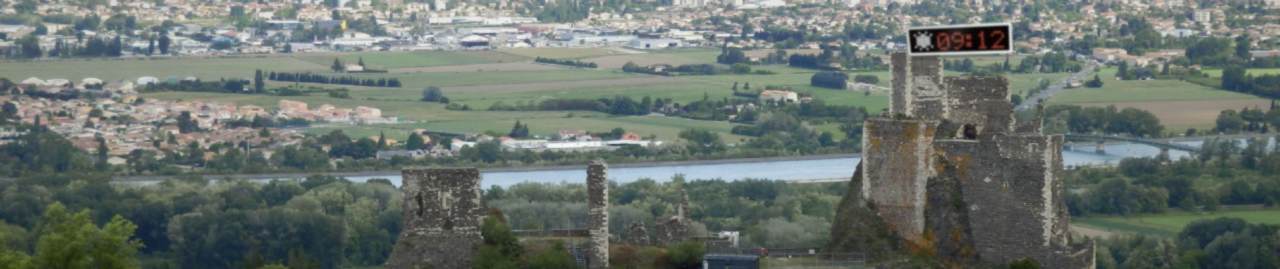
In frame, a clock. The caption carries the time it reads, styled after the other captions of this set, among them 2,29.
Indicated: 9,12
